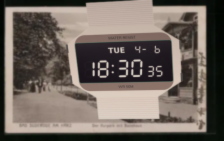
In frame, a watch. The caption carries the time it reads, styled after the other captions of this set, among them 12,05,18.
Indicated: 18,30,35
